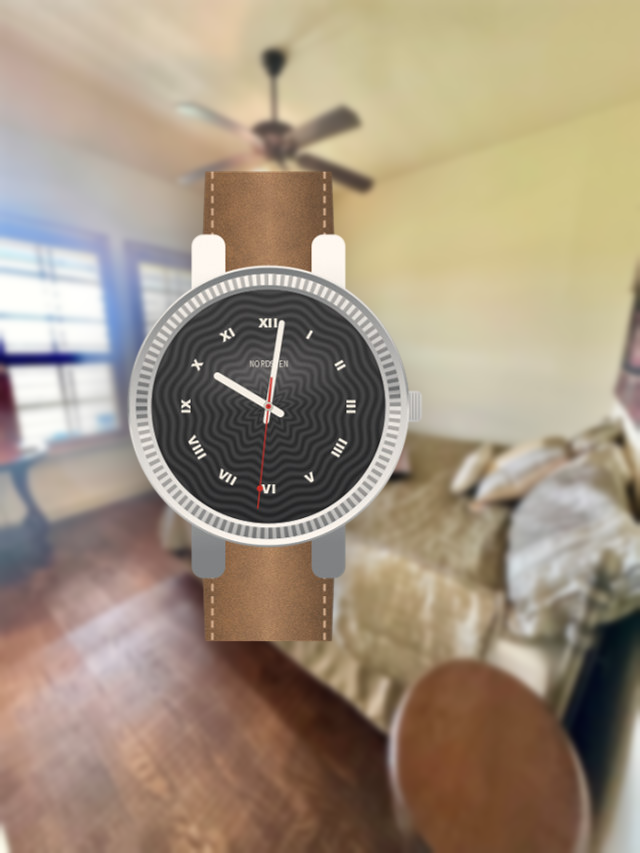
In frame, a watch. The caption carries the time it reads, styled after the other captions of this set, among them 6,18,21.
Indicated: 10,01,31
